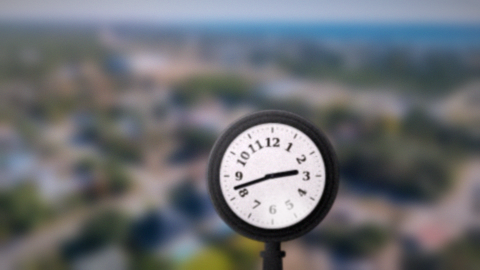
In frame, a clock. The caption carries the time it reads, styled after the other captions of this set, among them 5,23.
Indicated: 2,42
